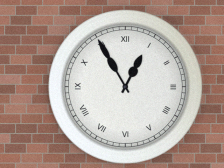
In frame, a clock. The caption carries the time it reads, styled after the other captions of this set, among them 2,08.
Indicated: 12,55
